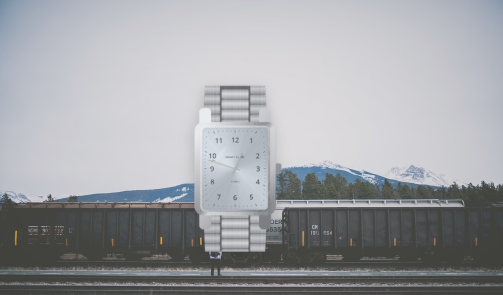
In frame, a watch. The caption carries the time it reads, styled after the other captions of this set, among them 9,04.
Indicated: 12,48
